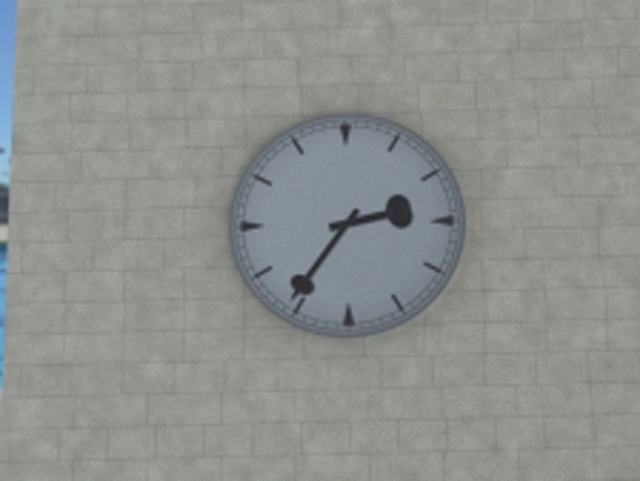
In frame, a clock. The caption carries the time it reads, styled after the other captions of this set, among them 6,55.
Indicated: 2,36
